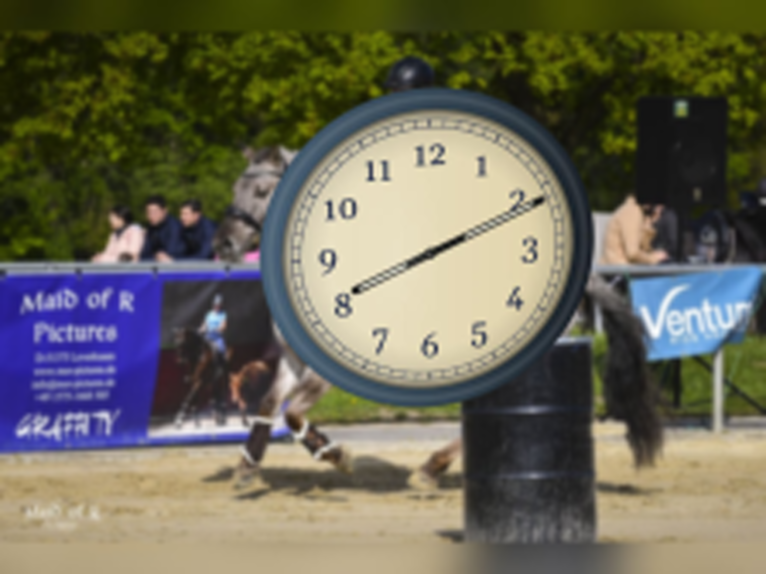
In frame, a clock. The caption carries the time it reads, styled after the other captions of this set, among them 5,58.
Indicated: 8,11
